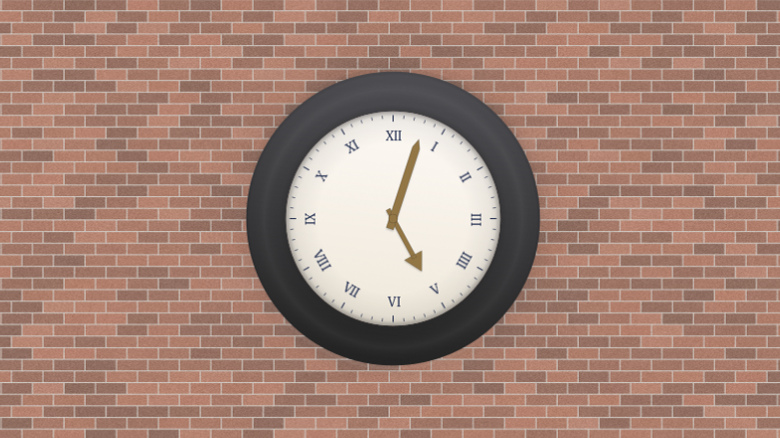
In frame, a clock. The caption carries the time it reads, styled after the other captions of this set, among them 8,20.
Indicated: 5,03
